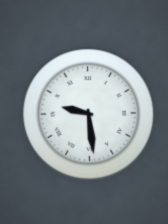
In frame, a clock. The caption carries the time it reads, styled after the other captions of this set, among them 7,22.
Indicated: 9,29
